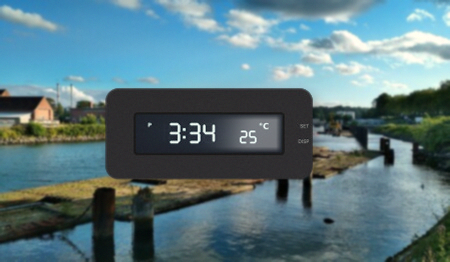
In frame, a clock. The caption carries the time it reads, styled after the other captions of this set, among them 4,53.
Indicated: 3,34
